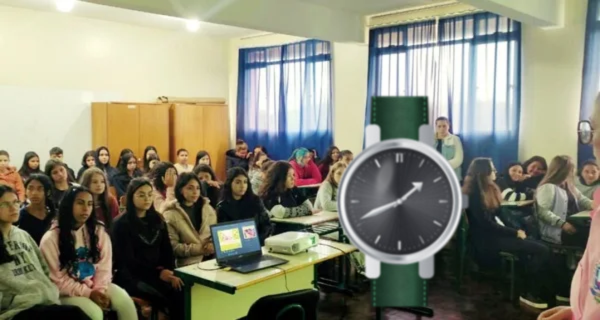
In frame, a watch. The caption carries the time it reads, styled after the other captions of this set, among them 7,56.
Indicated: 1,41
